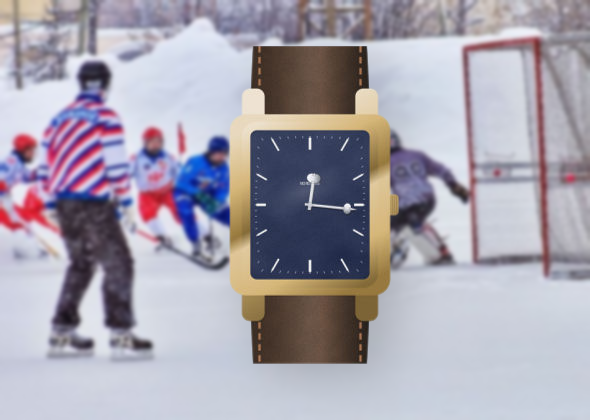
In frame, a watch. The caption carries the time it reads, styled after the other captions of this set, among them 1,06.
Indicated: 12,16
